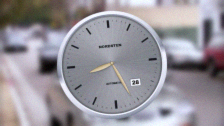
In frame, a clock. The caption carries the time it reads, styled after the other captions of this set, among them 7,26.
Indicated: 8,26
